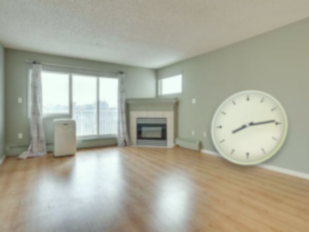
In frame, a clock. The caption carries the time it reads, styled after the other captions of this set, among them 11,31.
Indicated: 8,14
